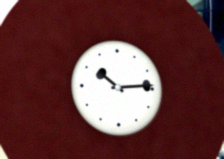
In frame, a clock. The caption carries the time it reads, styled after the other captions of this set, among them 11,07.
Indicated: 10,14
